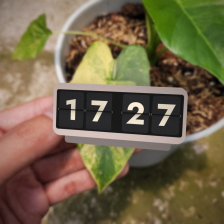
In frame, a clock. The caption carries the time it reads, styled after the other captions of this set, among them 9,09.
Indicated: 17,27
